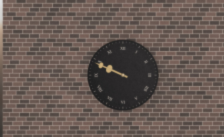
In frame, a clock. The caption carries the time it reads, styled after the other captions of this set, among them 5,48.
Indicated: 9,49
